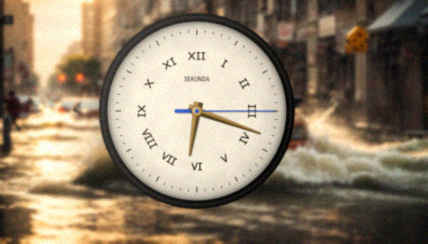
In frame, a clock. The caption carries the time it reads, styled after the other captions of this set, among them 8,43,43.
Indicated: 6,18,15
